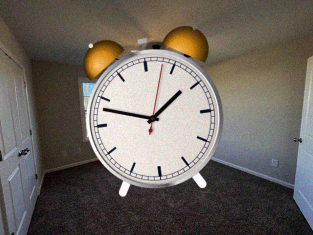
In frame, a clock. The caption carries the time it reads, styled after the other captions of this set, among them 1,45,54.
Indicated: 1,48,03
